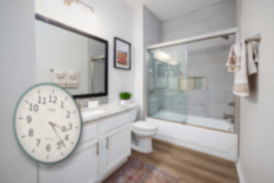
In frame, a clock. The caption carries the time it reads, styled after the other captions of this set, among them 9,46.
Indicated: 3,23
